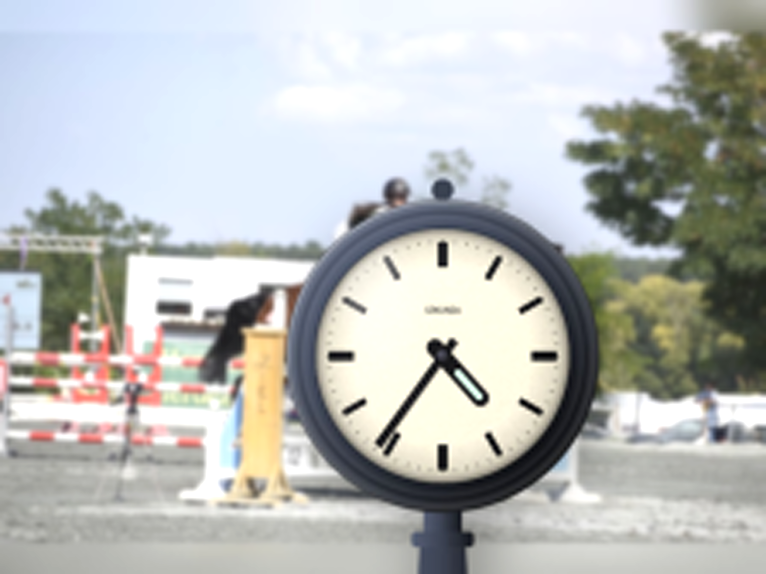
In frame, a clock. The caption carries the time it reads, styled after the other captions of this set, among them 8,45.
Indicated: 4,36
